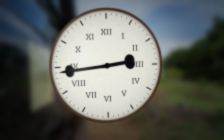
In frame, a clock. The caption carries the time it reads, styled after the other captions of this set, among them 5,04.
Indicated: 2,44
